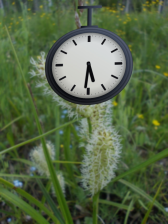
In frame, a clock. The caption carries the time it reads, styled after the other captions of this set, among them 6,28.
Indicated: 5,31
